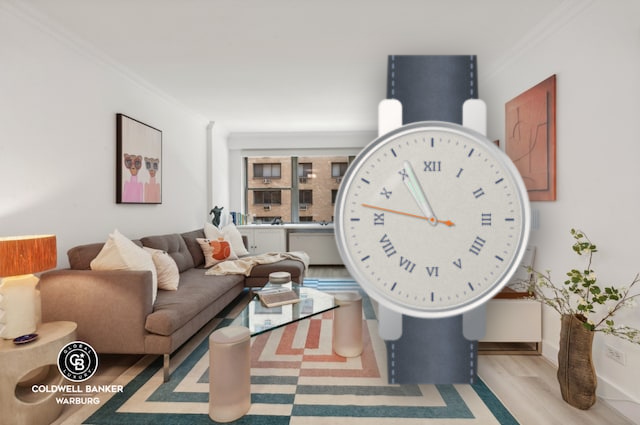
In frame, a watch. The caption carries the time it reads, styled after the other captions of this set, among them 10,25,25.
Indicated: 10,55,47
